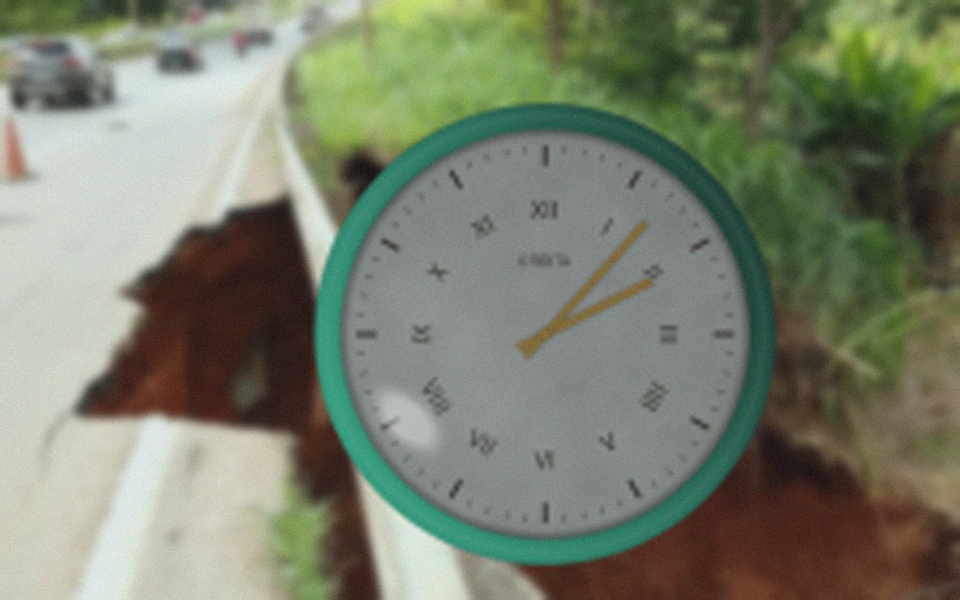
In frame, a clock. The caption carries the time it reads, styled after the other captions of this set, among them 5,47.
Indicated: 2,07
